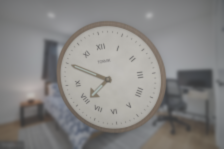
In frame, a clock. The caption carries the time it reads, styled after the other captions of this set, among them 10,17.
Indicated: 7,50
